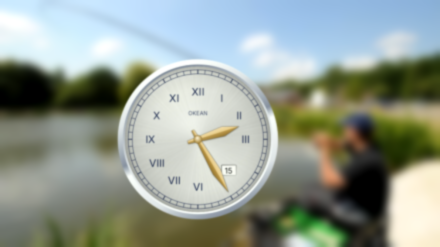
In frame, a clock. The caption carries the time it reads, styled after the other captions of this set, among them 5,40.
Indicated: 2,25
